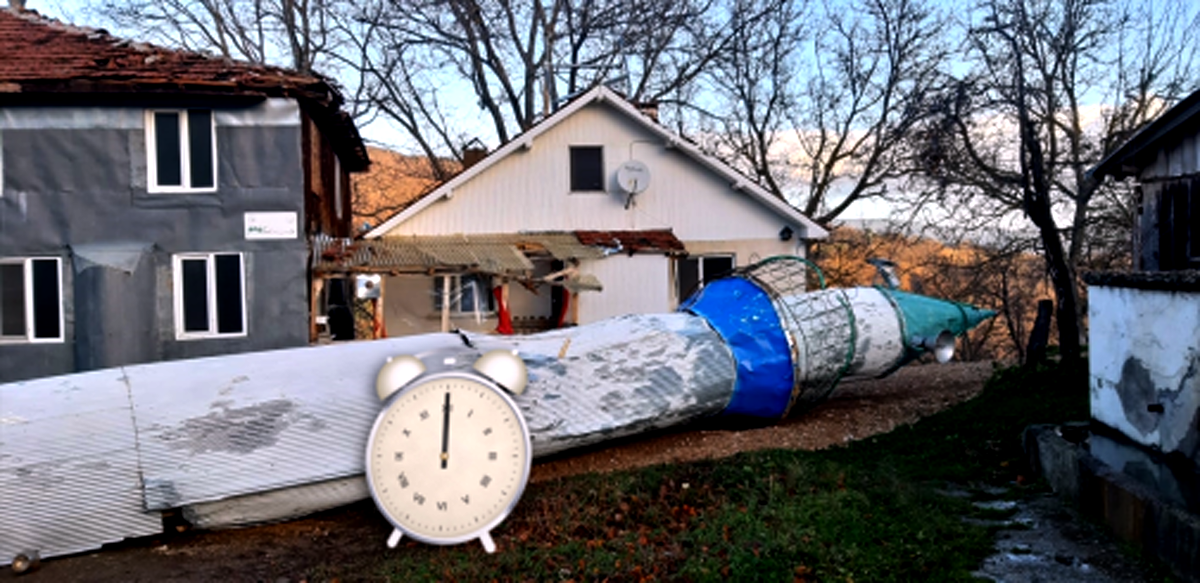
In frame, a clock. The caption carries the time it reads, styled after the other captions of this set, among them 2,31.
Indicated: 12,00
